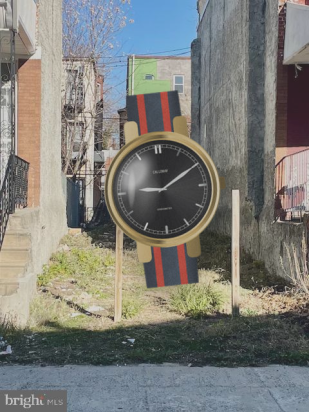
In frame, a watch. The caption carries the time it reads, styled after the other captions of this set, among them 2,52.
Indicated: 9,10
